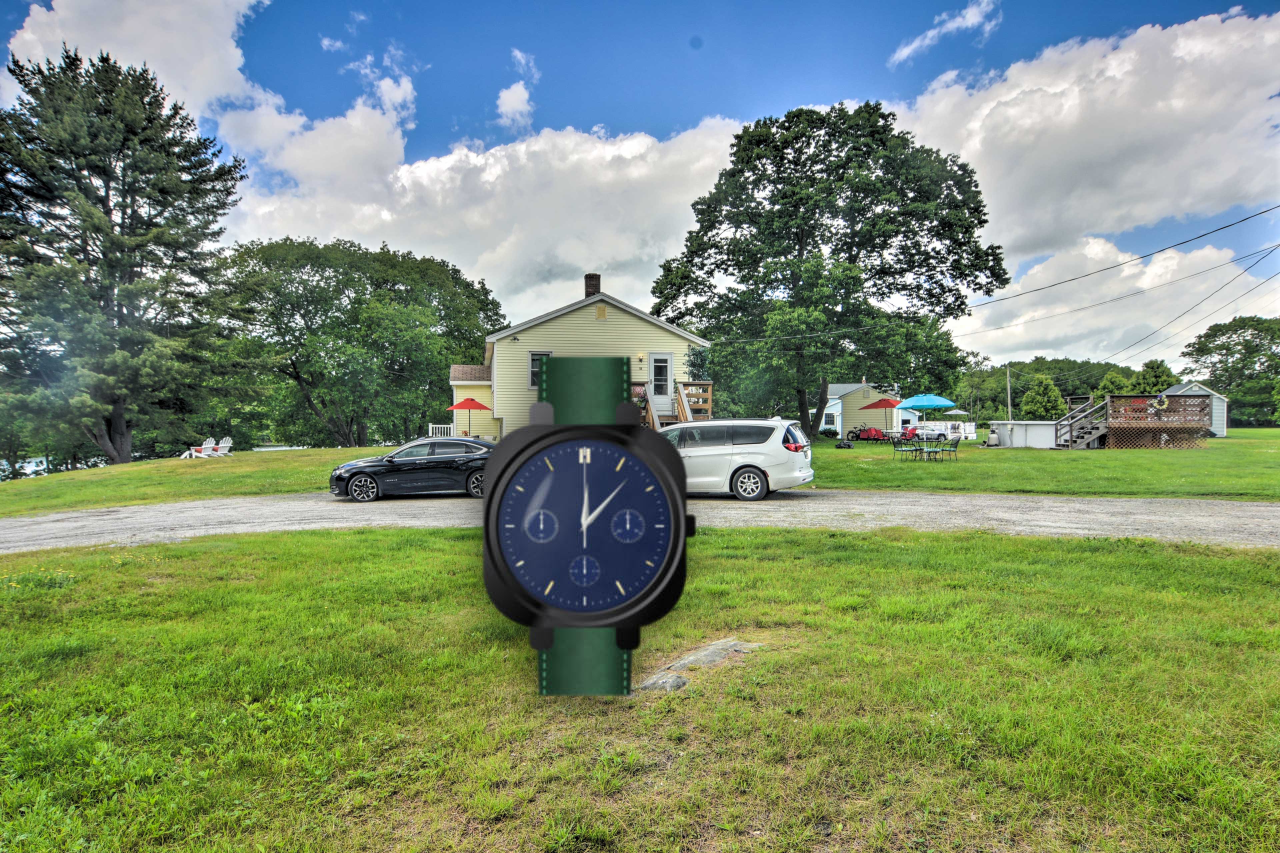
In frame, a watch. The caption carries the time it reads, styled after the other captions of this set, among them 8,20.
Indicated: 12,07
